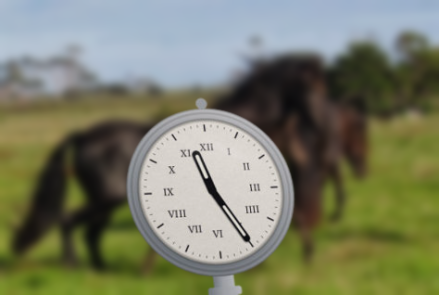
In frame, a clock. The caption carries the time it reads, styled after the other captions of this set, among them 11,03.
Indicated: 11,25
